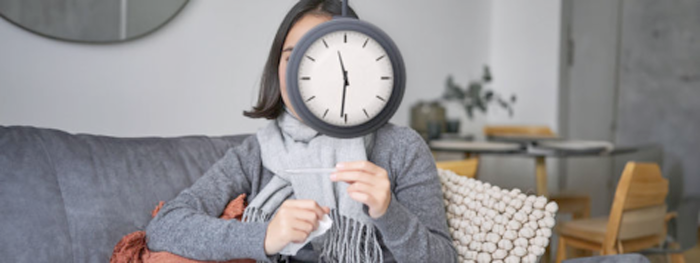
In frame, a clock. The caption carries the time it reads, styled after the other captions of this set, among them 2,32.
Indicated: 11,31
